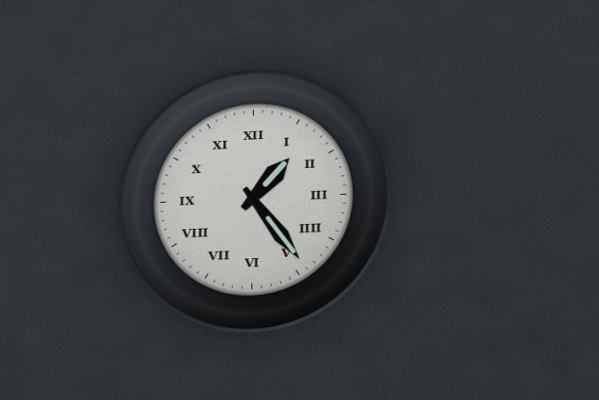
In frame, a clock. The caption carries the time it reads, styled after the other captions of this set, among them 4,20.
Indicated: 1,24
